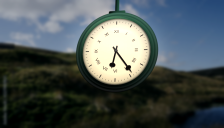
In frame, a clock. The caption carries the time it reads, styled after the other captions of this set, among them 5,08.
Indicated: 6,24
